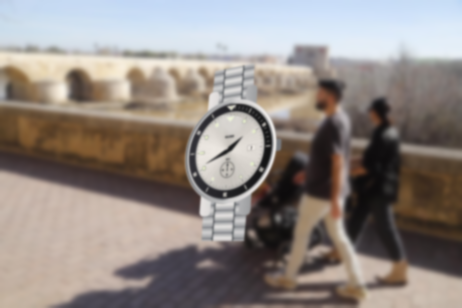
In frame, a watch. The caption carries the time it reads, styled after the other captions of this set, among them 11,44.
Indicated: 1,41
